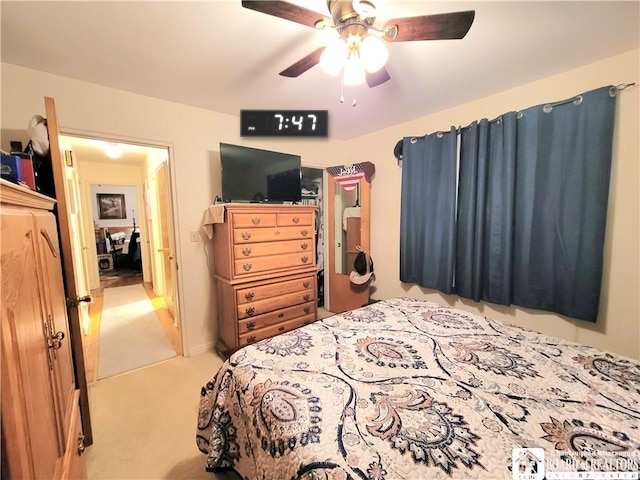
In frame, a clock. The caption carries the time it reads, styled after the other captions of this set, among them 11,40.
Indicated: 7,47
